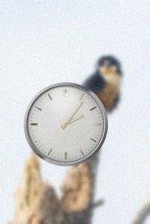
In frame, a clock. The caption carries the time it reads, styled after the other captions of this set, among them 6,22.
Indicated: 2,06
